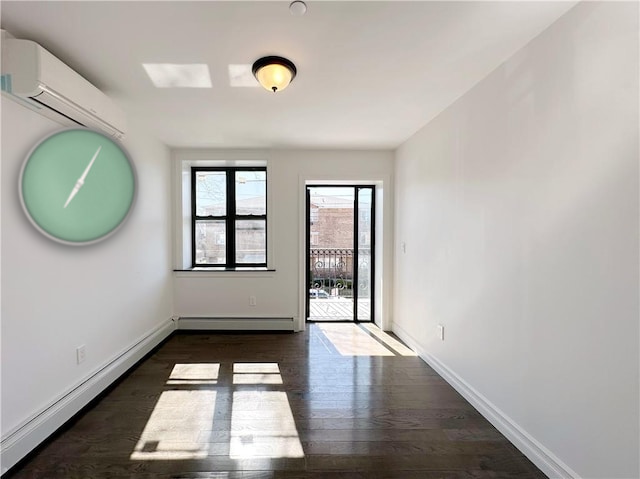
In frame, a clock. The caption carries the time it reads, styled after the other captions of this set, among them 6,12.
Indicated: 7,05
